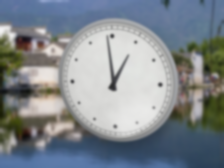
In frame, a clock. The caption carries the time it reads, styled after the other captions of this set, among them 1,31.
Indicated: 12,59
